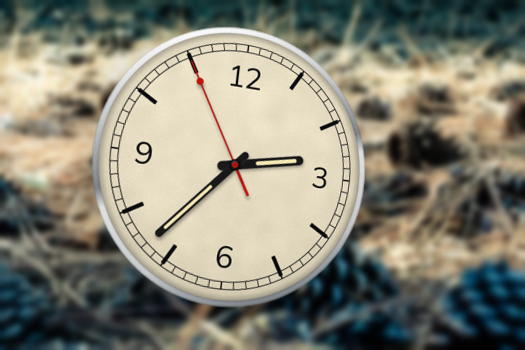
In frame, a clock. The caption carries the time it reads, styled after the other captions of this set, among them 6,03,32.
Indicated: 2,36,55
